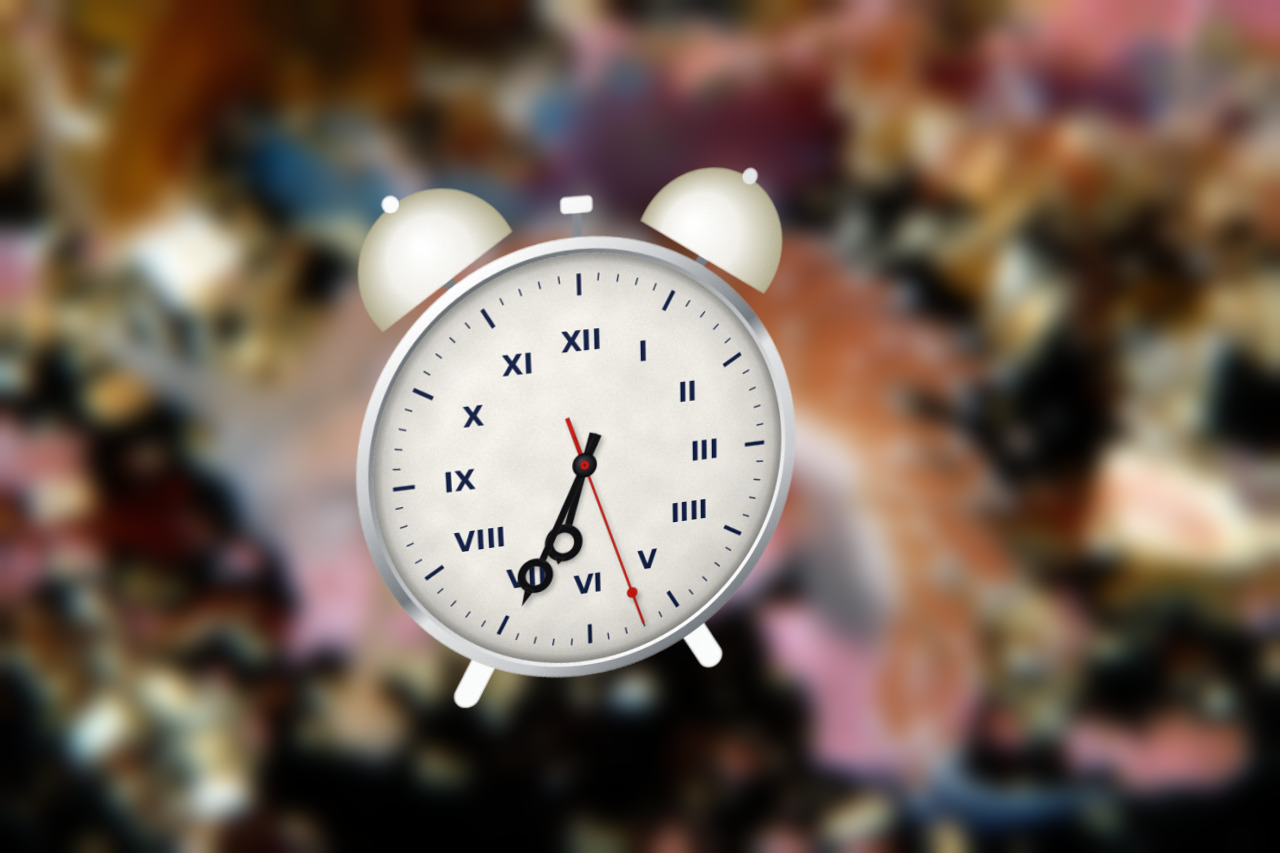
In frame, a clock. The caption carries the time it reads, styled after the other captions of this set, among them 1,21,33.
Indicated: 6,34,27
